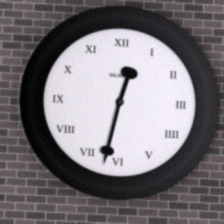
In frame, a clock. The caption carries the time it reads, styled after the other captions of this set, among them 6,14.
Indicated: 12,32
